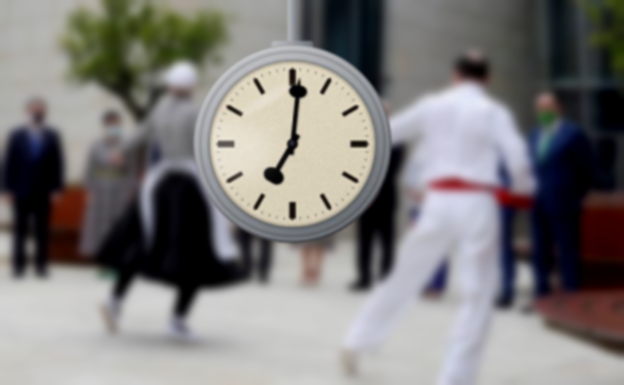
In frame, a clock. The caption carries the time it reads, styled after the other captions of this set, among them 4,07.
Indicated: 7,01
